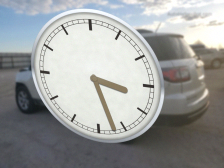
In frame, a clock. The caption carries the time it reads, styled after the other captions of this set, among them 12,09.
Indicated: 3,27
